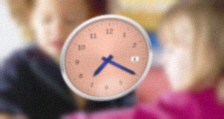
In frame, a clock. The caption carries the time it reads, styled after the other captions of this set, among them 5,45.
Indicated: 7,20
